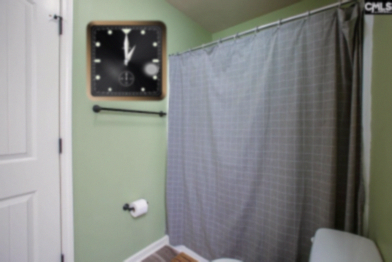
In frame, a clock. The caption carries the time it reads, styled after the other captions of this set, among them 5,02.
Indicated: 1,00
